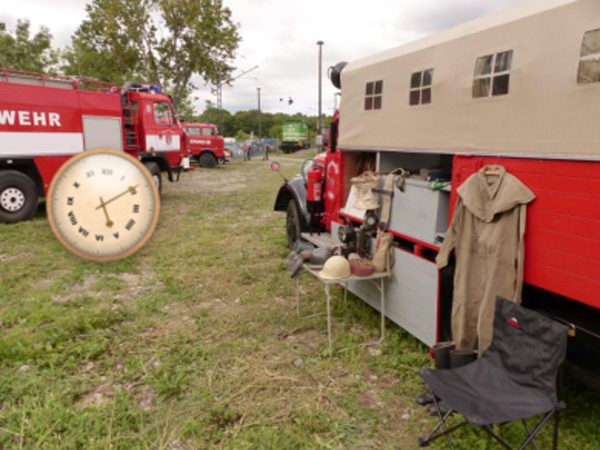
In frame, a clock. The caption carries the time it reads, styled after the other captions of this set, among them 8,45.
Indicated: 5,09
